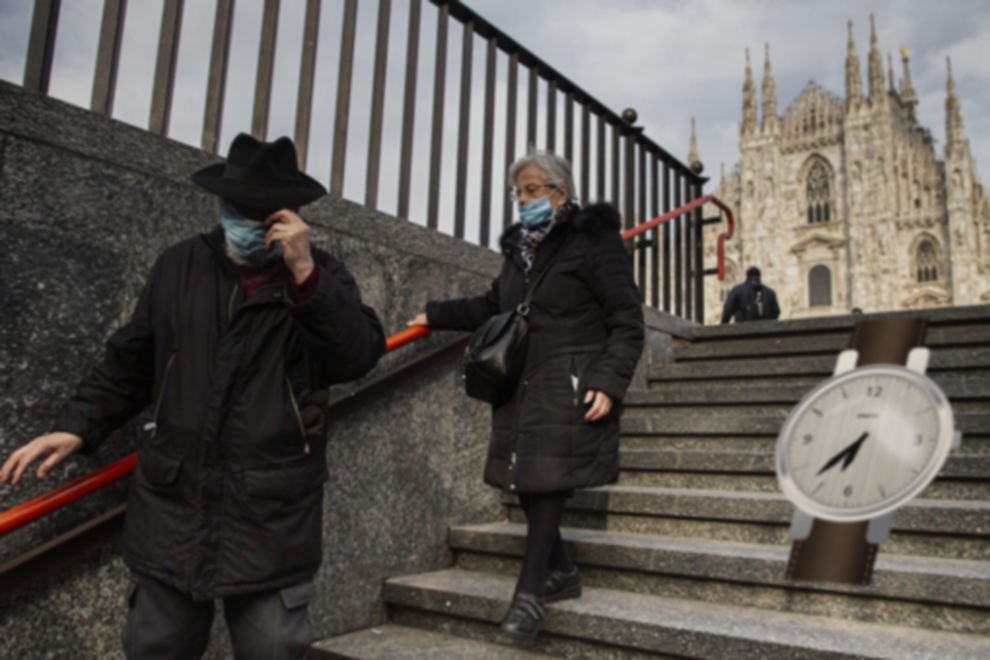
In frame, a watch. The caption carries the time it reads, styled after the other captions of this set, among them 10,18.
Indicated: 6,37
